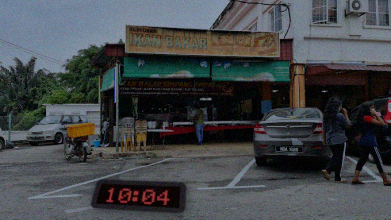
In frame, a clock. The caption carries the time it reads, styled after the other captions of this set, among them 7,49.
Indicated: 10,04
